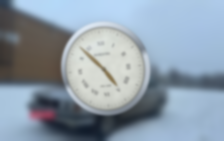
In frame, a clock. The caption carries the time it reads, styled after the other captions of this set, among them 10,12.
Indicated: 4,53
